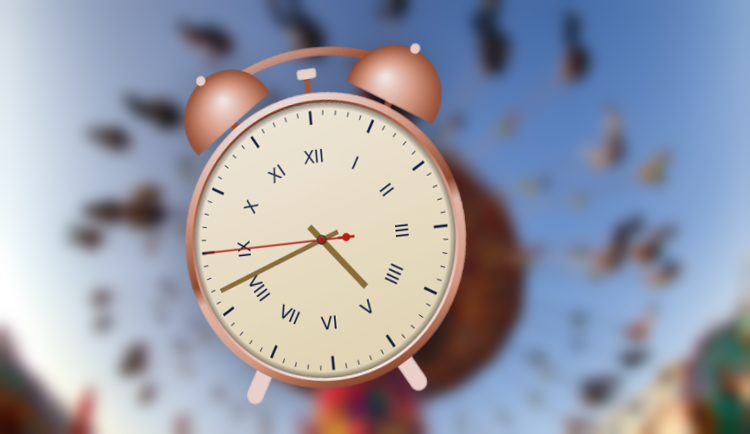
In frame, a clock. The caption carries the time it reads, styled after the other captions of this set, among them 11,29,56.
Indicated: 4,41,45
